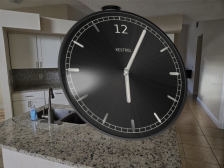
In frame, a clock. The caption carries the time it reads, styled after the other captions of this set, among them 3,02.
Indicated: 6,05
